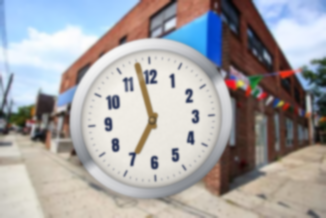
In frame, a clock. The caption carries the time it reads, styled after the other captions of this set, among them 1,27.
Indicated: 6,58
